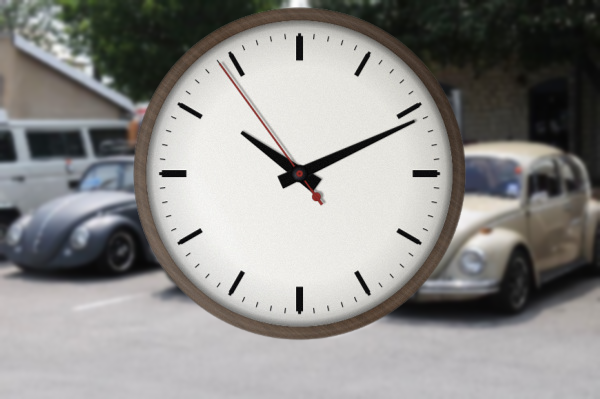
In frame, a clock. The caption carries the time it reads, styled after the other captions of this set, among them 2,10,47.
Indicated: 10,10,54
